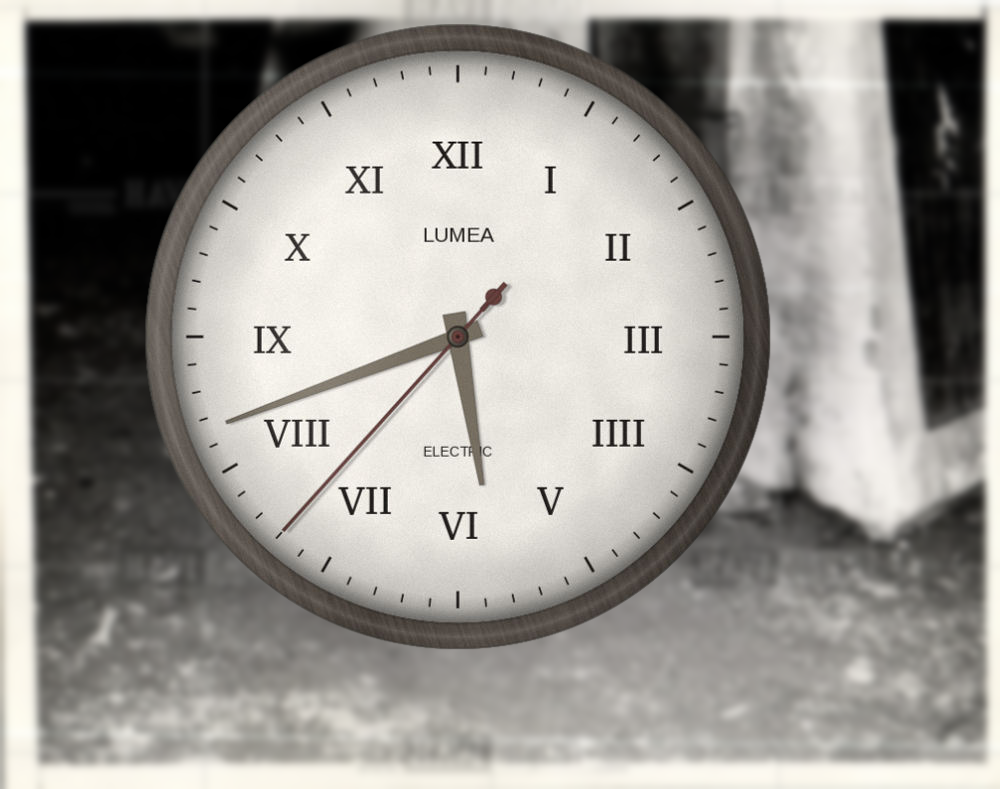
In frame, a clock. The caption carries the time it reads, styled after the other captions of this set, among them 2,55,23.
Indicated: 5,41,37
